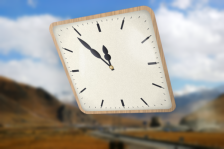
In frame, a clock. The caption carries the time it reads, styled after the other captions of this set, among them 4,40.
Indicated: 11,54
